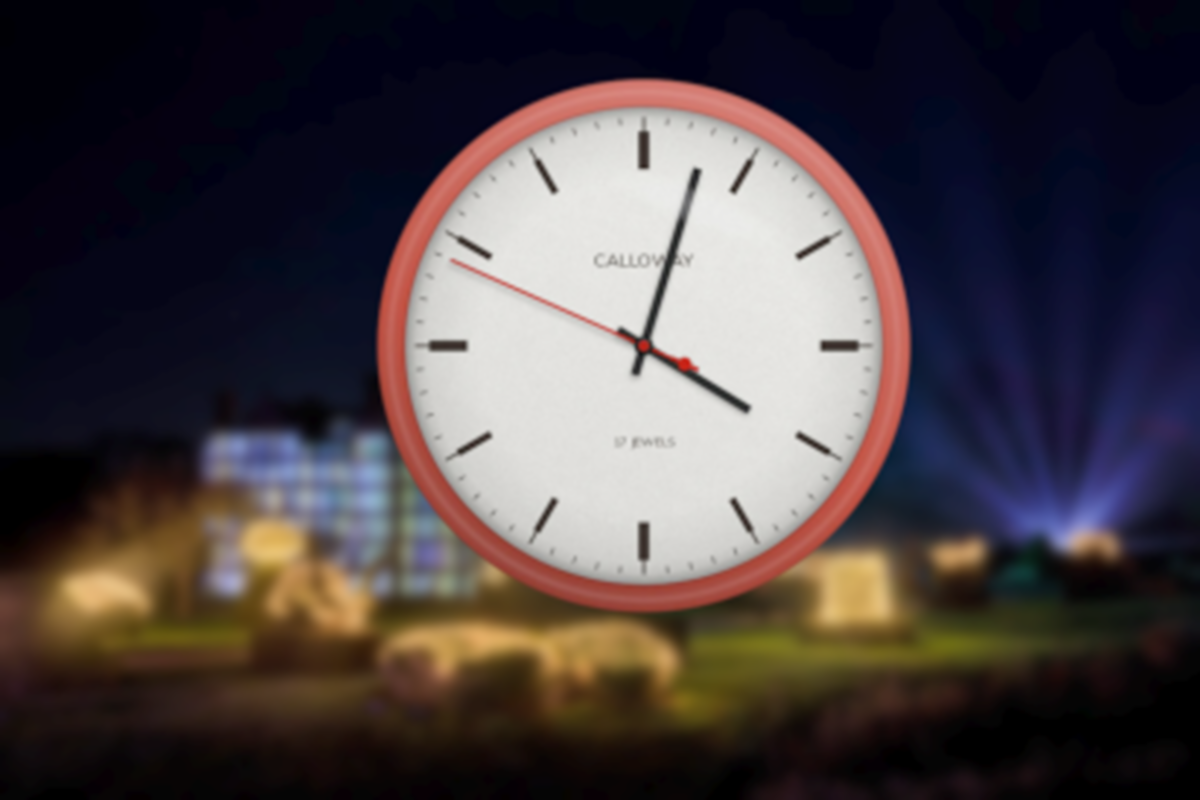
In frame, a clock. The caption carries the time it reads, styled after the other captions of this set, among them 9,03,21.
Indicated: 4,02,49
